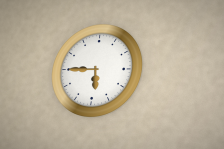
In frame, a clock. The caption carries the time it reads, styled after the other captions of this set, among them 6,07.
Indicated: 5,45
